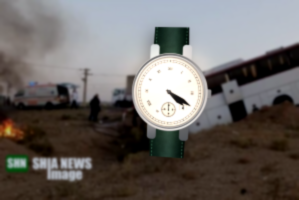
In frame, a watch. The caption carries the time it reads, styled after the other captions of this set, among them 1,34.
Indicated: 4,20
